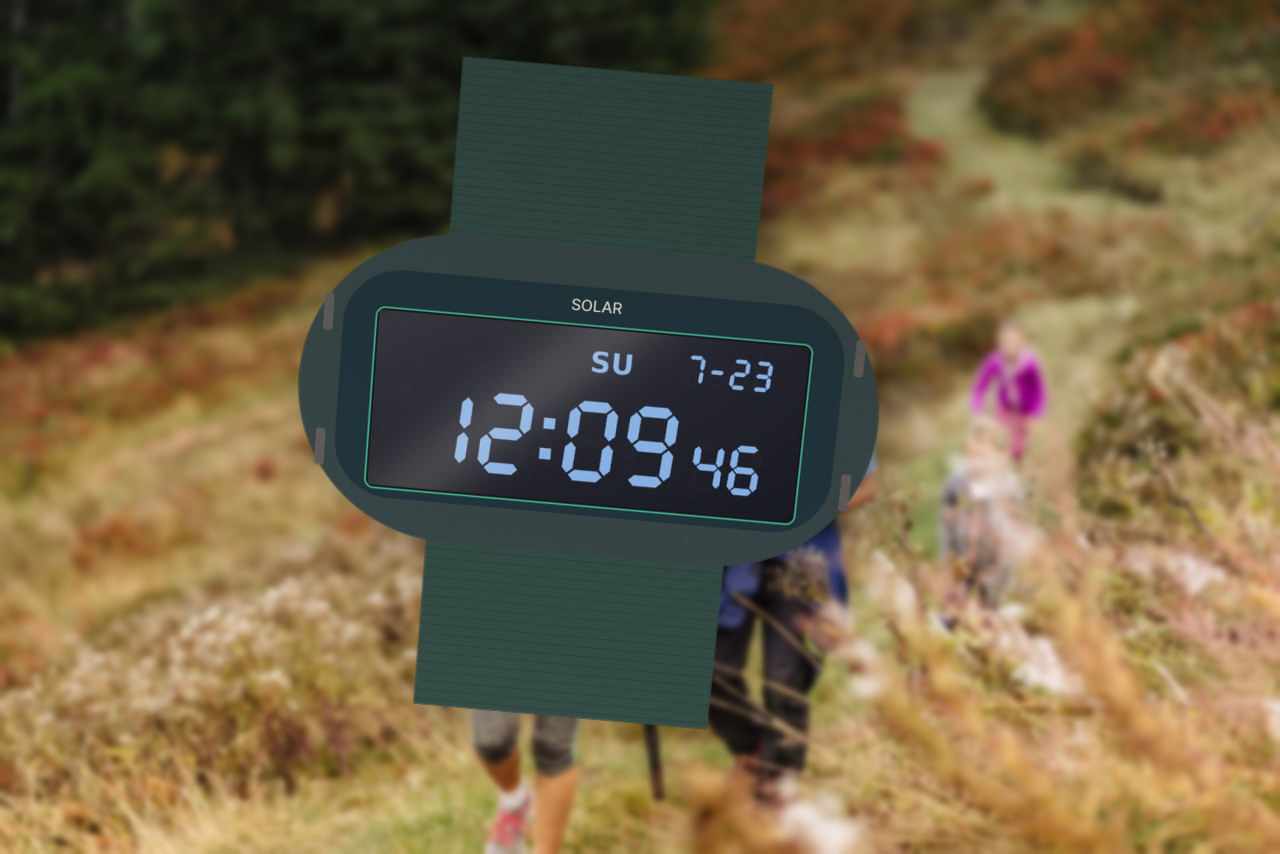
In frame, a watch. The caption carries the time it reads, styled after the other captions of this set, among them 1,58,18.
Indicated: 12,09,46
